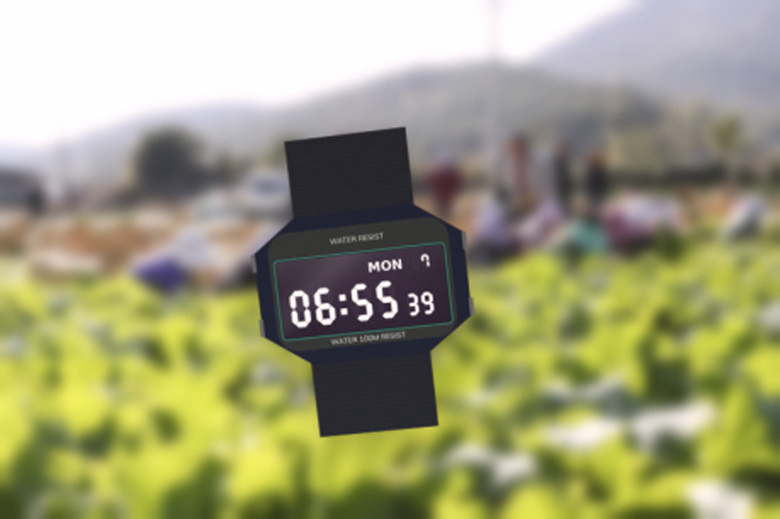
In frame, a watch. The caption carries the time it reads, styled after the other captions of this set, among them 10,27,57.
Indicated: 6,55,39
